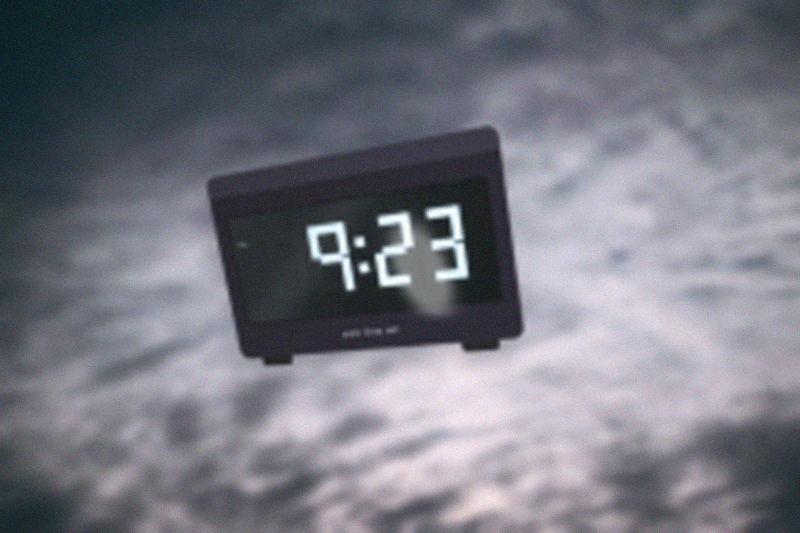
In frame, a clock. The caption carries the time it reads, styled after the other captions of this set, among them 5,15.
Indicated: 9,23
